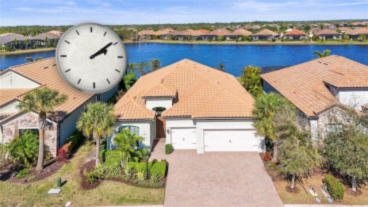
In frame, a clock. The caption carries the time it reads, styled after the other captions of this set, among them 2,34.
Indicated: 2,09
